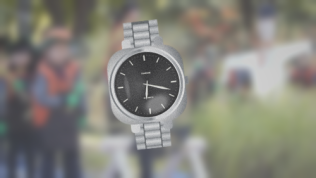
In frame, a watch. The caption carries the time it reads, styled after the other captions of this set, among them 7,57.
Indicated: 6,18
